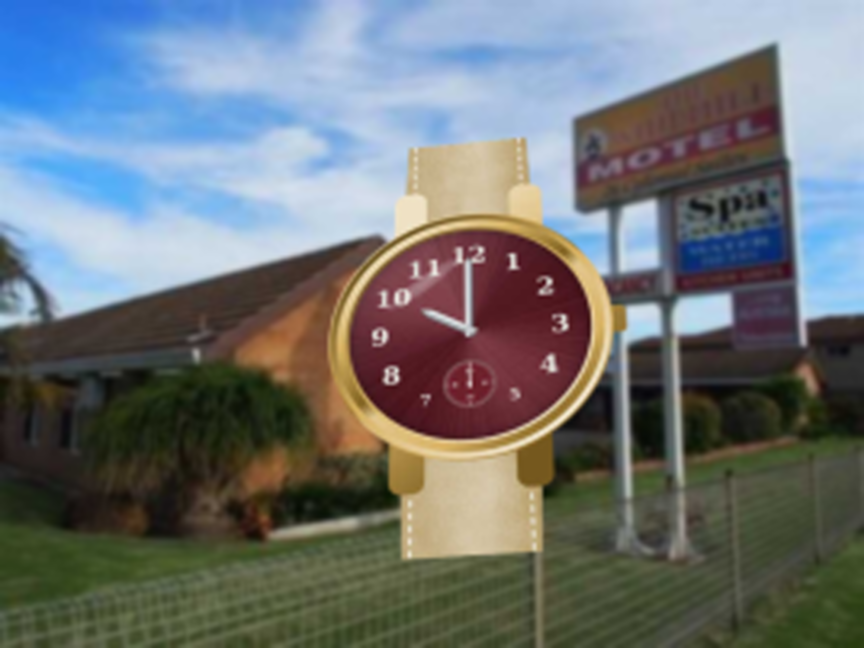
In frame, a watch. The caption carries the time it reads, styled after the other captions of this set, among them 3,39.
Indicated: 10,00
